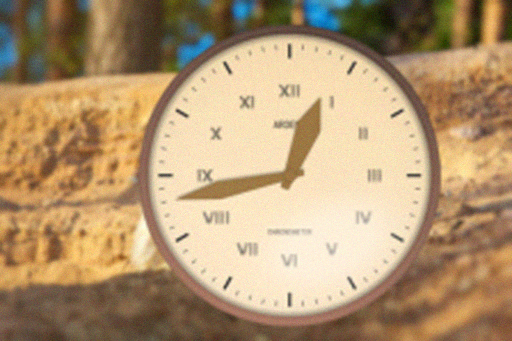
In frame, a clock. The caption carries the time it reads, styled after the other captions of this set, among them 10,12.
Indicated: 12,43
